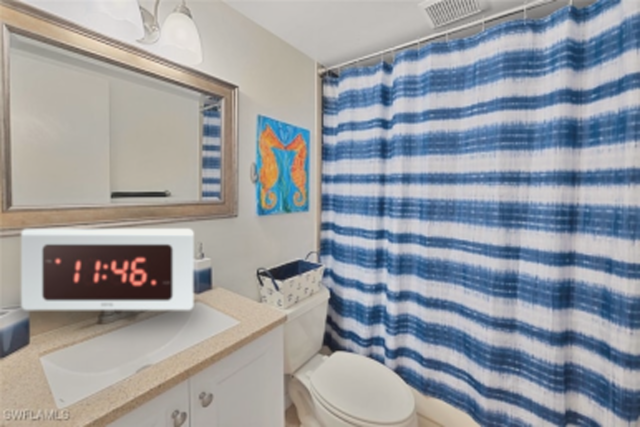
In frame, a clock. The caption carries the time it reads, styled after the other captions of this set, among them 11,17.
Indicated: 11,46
